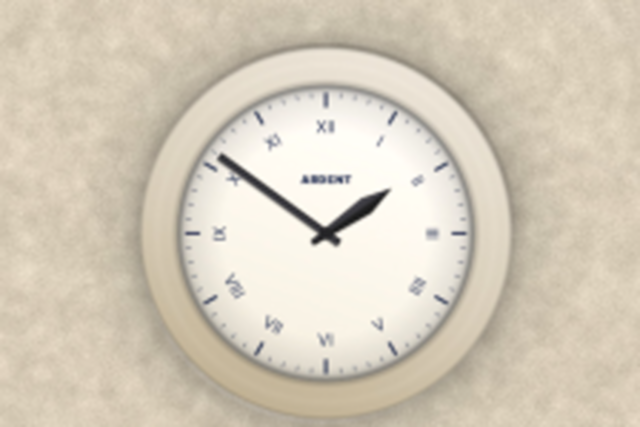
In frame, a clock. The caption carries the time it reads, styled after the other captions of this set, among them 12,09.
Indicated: 1,51
